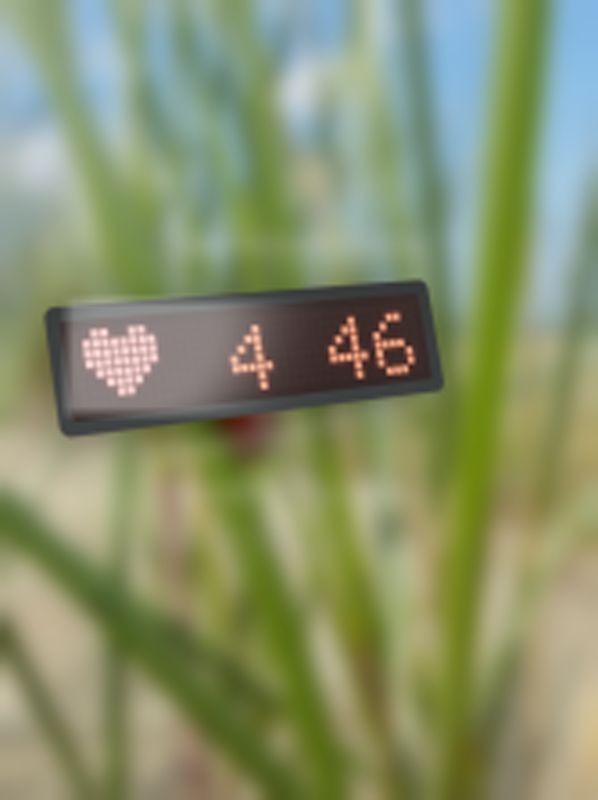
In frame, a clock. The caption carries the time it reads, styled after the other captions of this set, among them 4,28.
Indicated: 4,46
